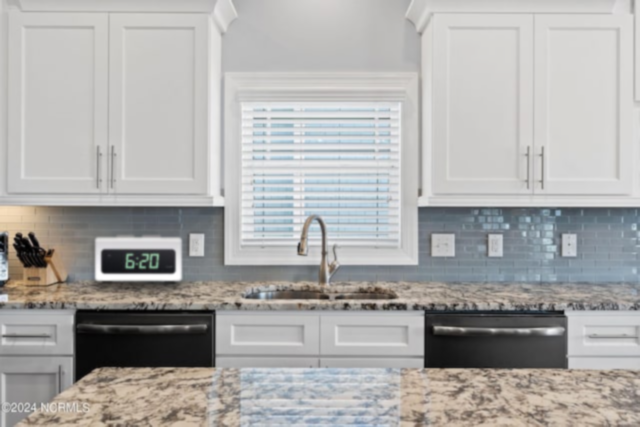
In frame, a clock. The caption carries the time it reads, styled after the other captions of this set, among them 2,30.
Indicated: 6,20
